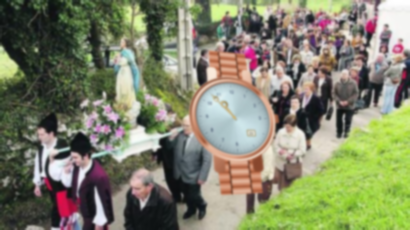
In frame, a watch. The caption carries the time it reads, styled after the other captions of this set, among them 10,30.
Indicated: 10,53
